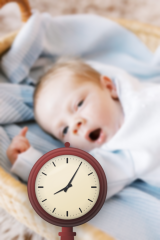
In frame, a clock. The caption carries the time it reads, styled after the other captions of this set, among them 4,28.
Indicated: 8,05
